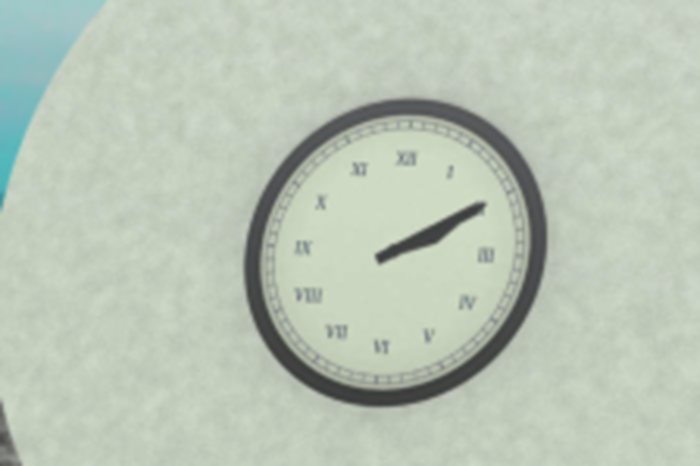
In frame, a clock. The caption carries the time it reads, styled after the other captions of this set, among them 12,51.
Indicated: 2,10
